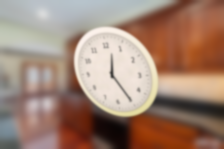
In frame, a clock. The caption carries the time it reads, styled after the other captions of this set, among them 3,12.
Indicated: 12,25
